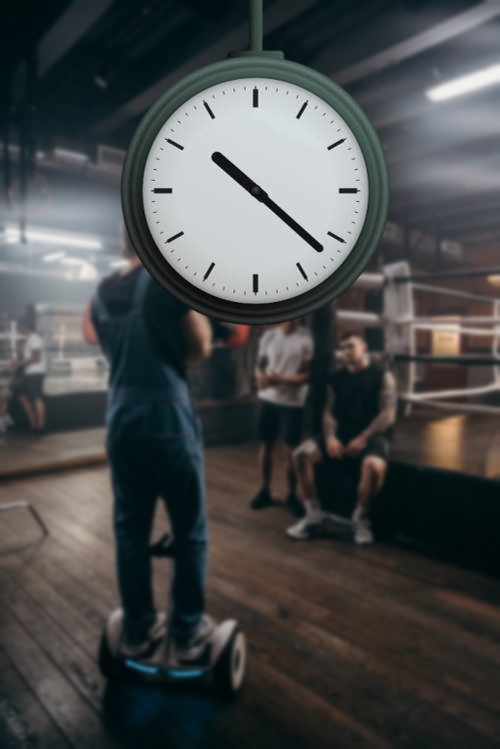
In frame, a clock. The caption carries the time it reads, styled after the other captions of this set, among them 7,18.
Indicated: 10,22
